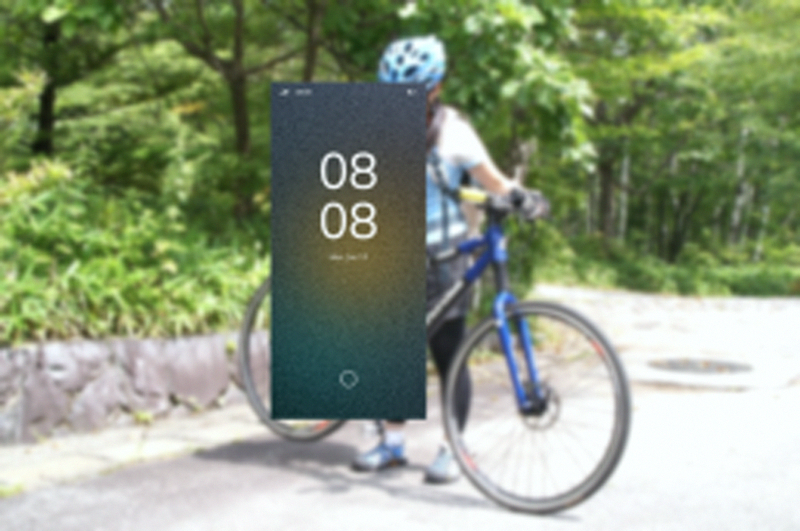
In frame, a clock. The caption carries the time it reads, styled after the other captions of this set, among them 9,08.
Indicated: 8,08
